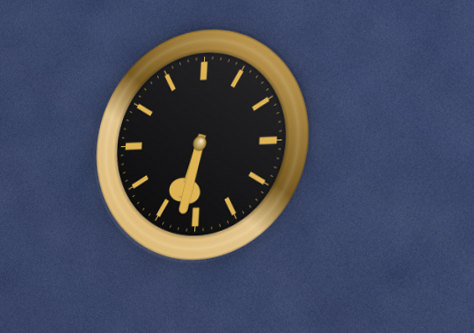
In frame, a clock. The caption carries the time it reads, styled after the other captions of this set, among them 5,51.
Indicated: 6,32
